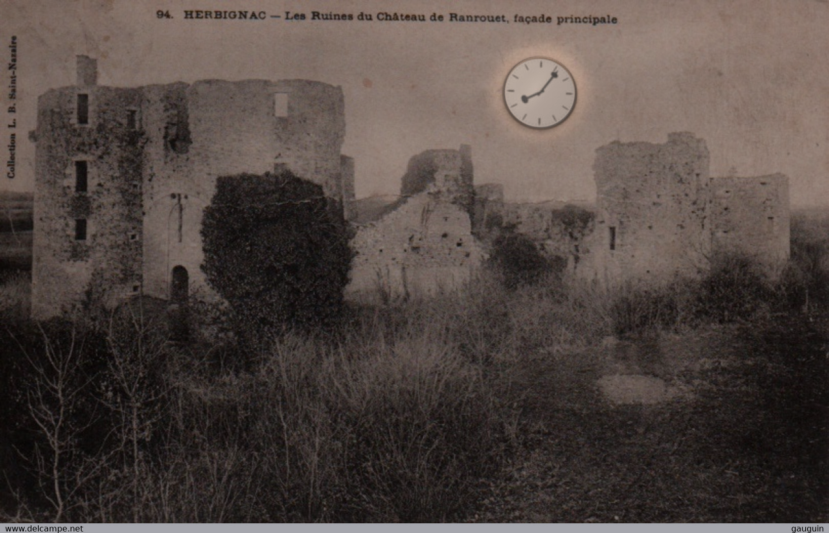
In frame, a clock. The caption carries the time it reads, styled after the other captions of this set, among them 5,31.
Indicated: 8,06
